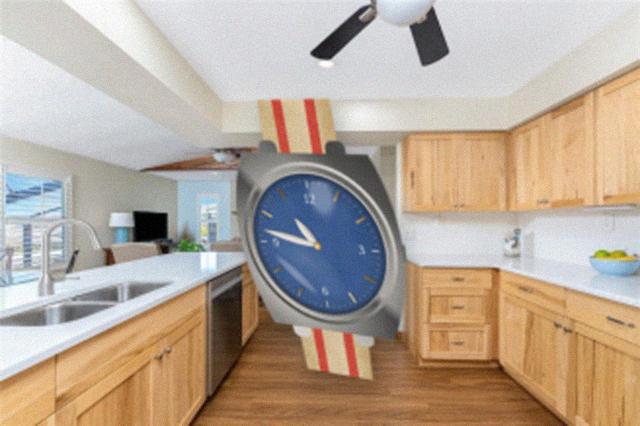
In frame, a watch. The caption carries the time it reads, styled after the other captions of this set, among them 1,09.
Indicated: 10,47
